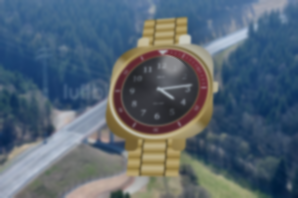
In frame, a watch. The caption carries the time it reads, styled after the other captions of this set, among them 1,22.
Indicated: 4,14
